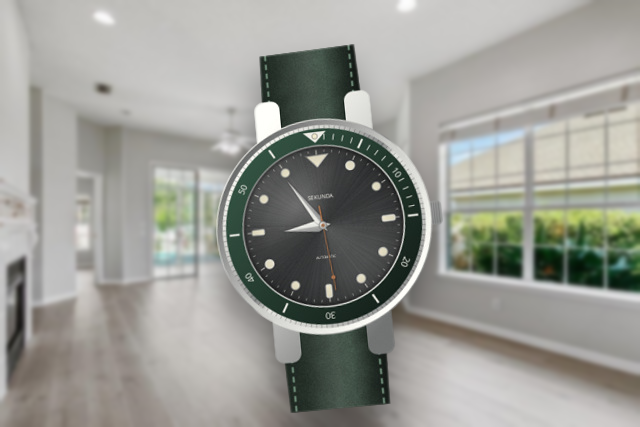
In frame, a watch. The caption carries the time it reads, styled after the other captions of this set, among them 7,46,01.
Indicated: 8,54,29
